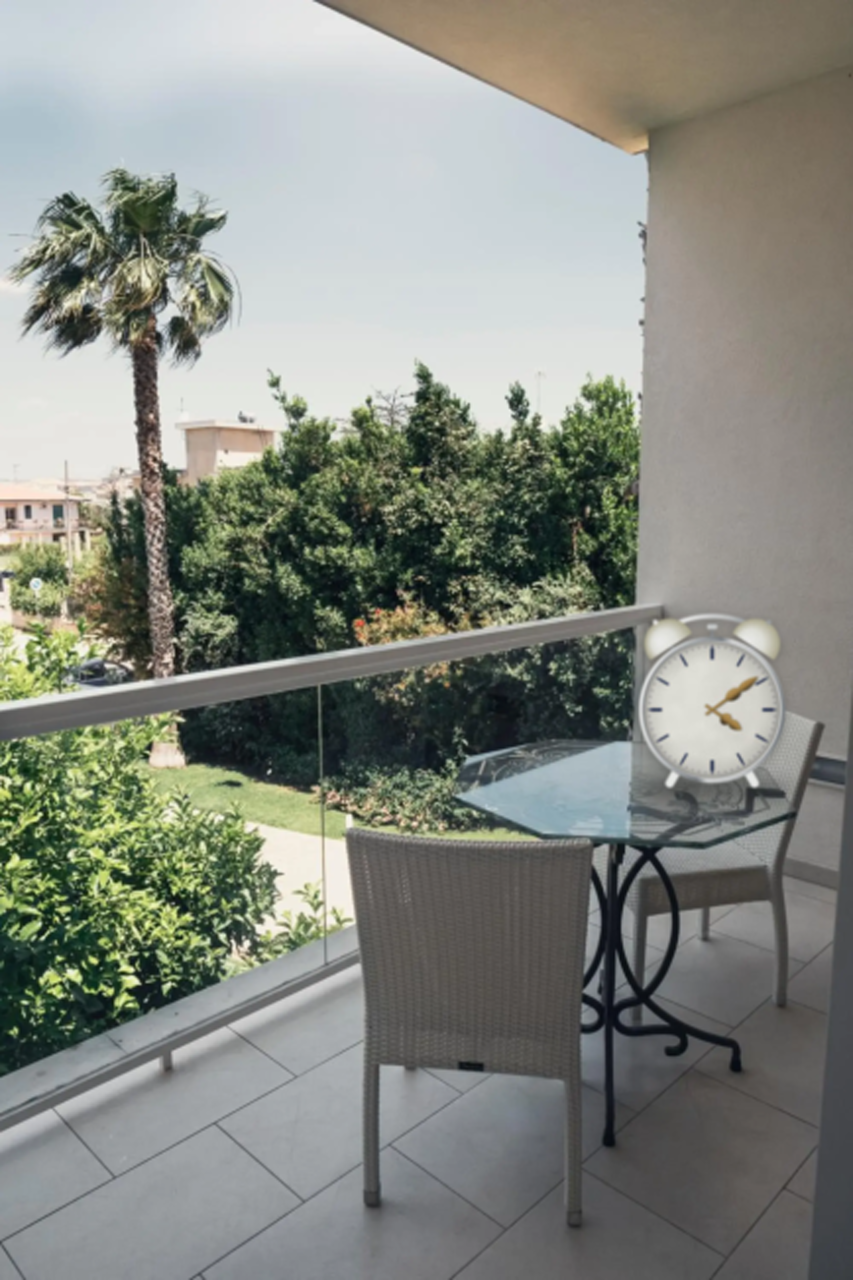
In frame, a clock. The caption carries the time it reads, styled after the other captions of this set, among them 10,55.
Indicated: 4,09
